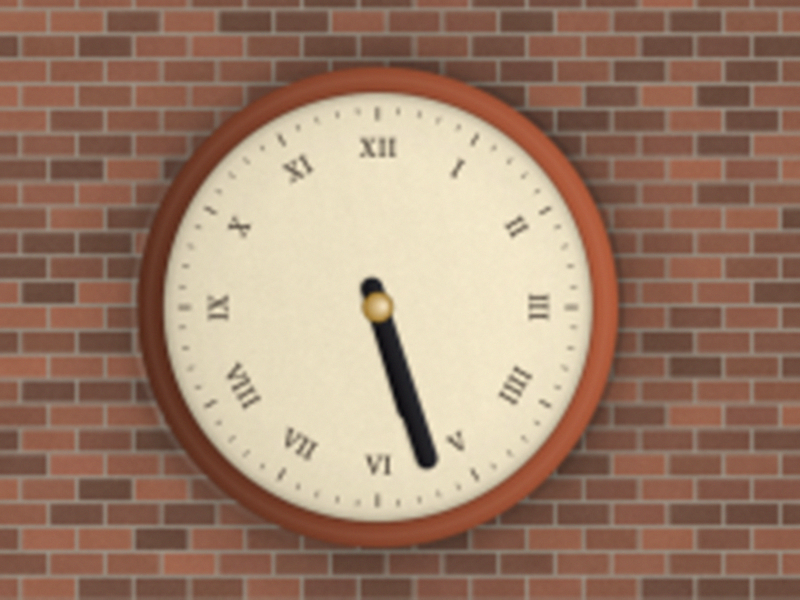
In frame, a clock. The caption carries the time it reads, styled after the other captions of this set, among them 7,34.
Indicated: 5,27
